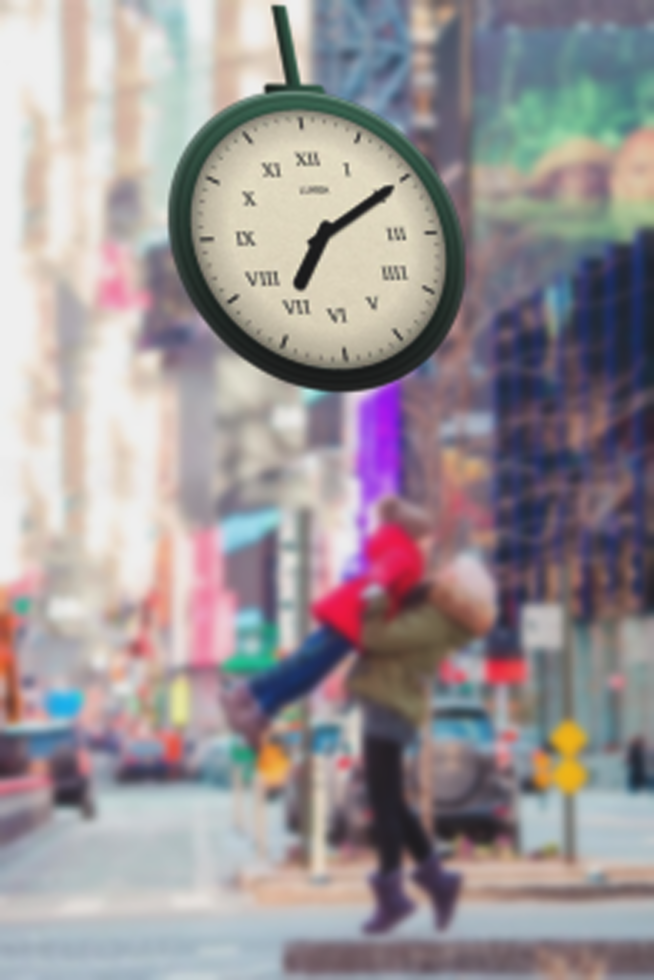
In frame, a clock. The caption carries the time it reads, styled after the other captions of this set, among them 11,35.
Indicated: 7,10
